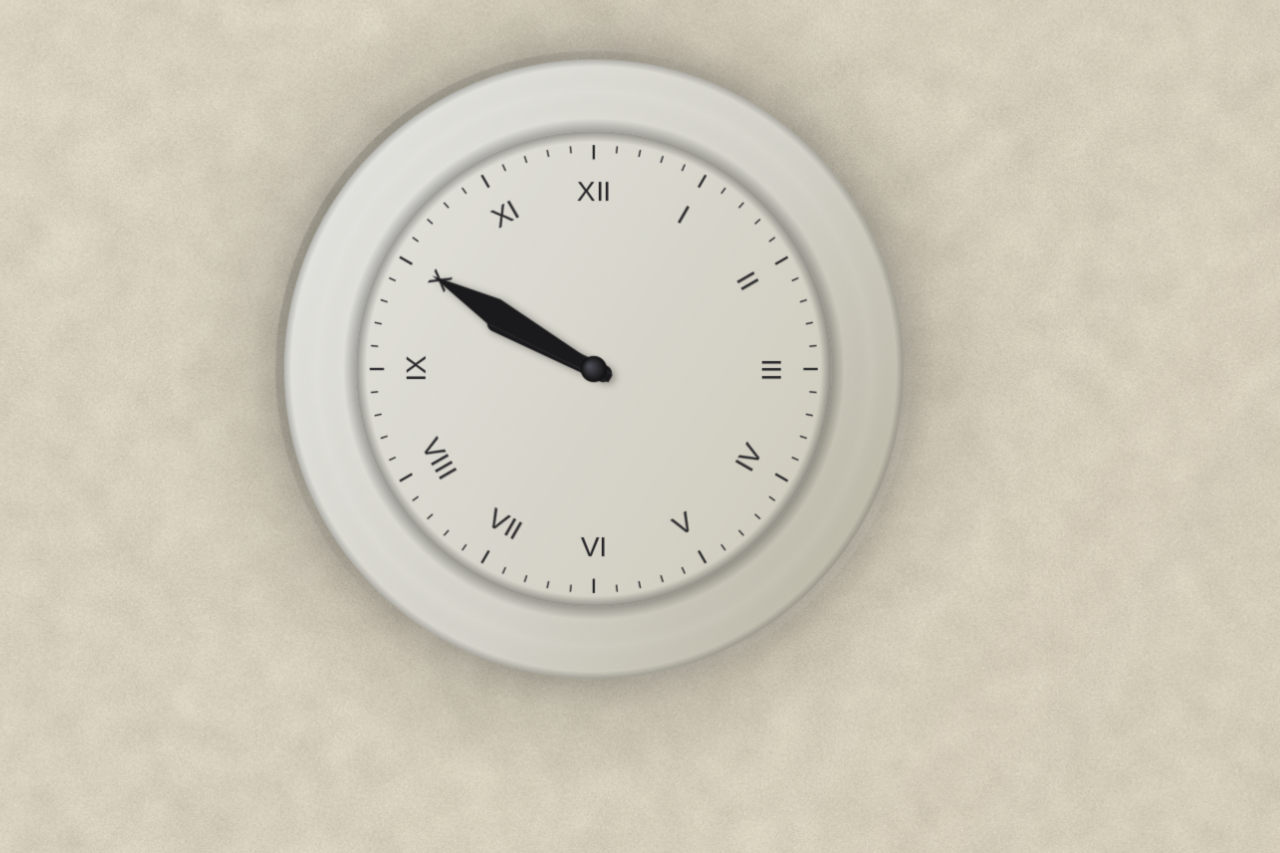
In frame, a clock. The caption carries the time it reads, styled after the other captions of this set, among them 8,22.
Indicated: 9,50
